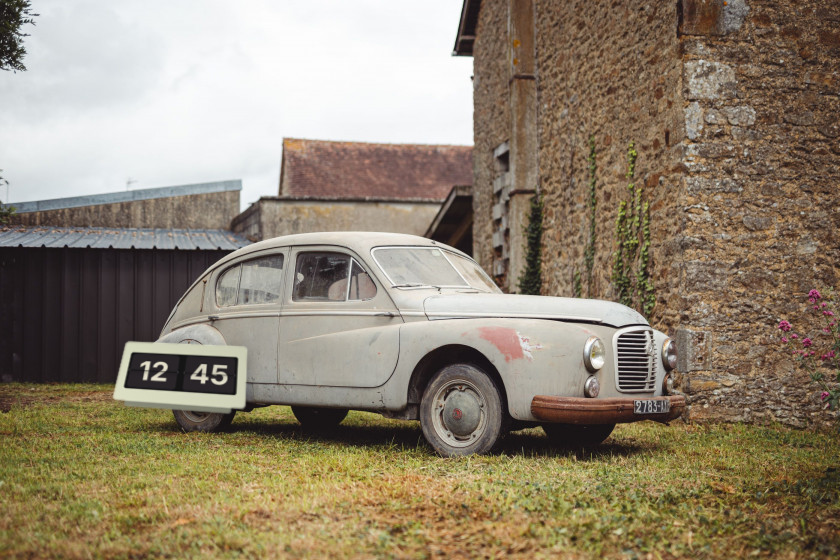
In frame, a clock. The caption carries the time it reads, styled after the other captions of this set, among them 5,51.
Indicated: 12,45
